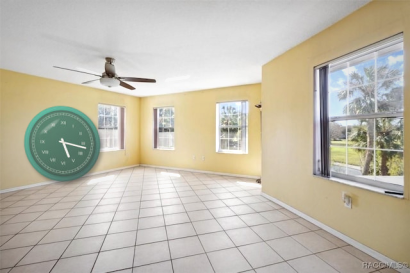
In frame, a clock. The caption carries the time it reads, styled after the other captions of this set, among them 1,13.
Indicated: 5,17
